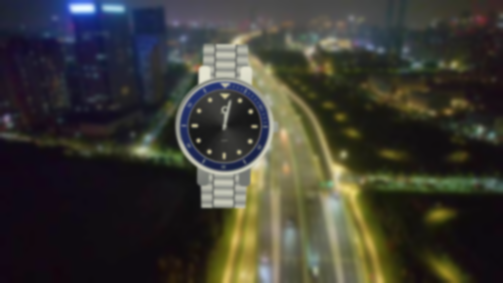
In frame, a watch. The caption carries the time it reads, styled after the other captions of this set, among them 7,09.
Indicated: 12,02
